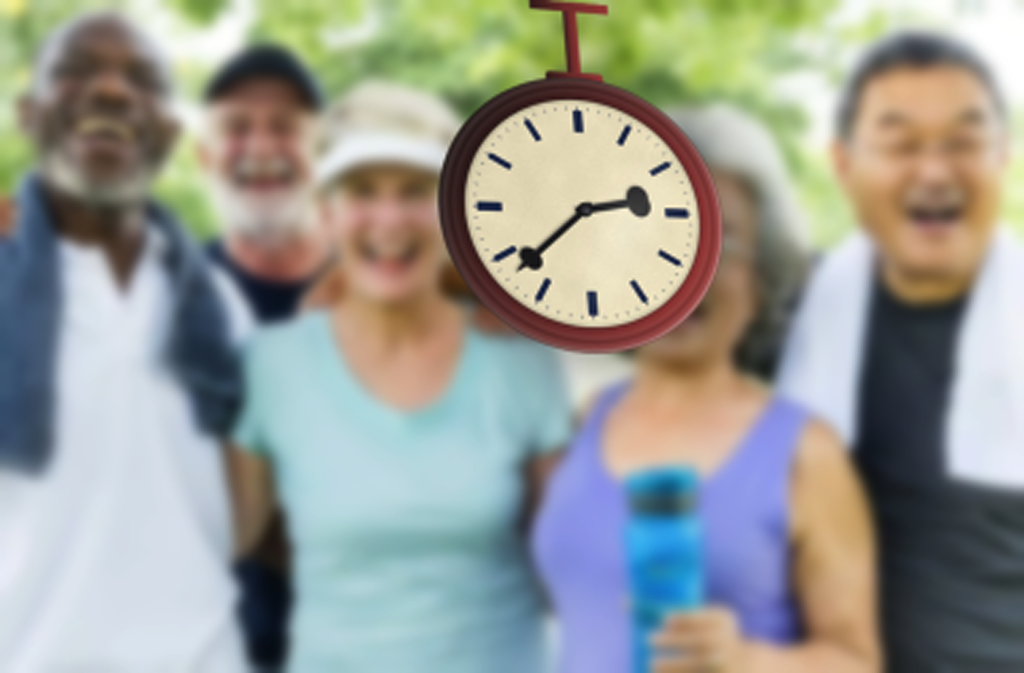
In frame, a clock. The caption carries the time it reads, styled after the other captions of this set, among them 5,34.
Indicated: 2,38
